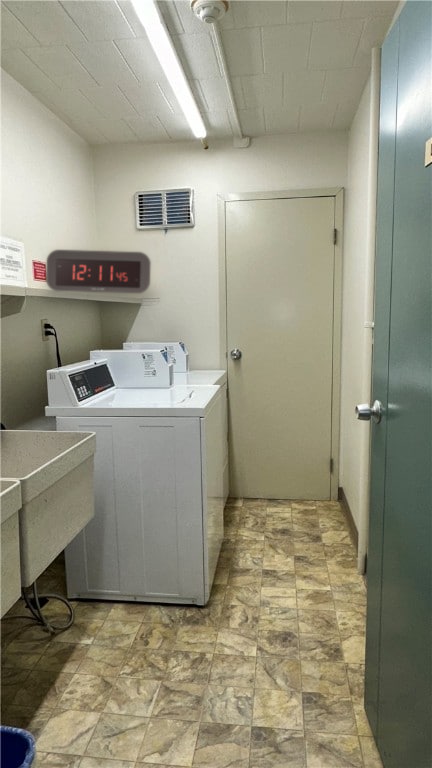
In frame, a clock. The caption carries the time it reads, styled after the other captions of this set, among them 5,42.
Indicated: 12,11
